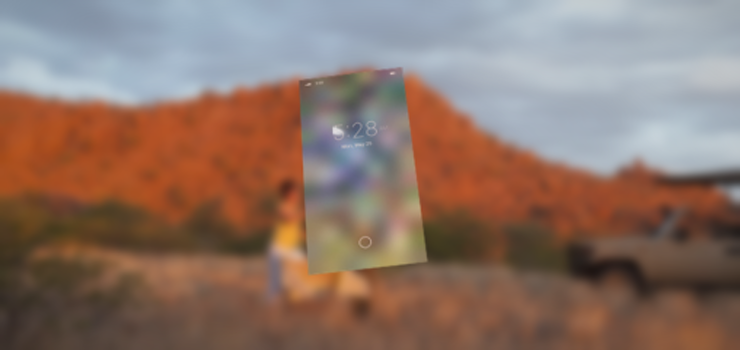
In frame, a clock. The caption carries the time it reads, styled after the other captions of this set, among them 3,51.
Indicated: 5,28
